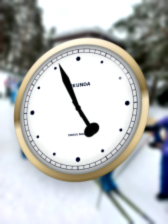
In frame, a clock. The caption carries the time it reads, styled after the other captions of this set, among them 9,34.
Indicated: 4,56
